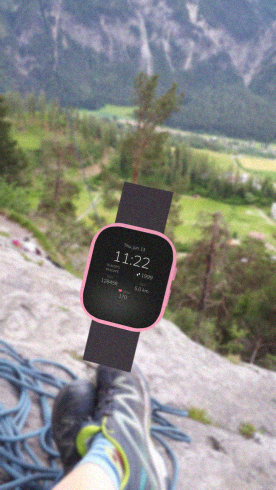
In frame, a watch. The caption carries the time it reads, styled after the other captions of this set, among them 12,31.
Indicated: 11,22
